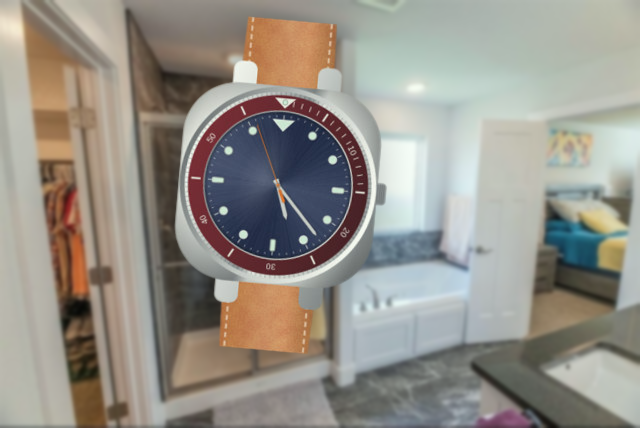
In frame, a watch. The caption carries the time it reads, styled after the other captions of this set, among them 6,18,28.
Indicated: 5,22,56
